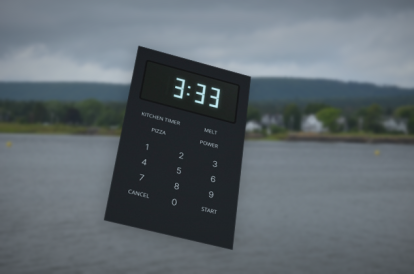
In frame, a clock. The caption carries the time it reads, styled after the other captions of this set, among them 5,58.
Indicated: 3,33
